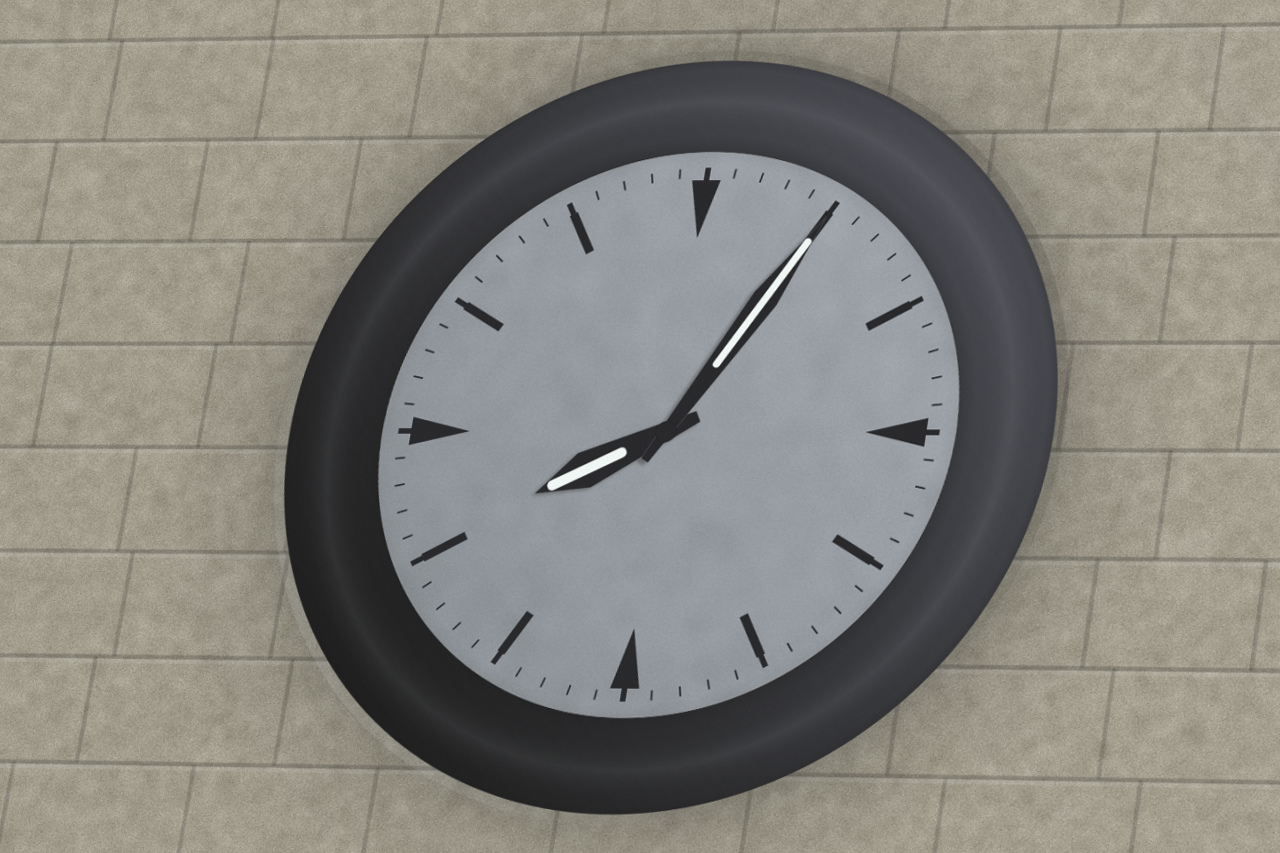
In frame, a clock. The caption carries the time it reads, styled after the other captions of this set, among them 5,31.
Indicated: 8,05
